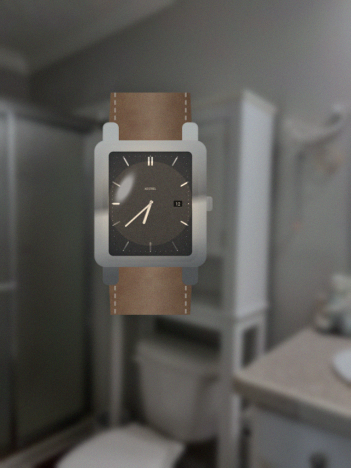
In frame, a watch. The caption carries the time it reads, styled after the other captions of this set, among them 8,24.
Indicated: 6,38
